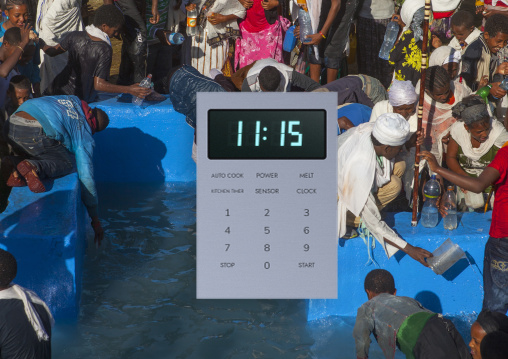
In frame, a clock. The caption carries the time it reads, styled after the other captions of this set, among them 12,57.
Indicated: 11,15
